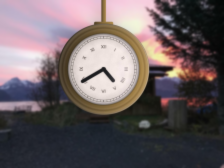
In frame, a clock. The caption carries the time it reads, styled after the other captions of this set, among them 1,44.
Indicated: 4,40
